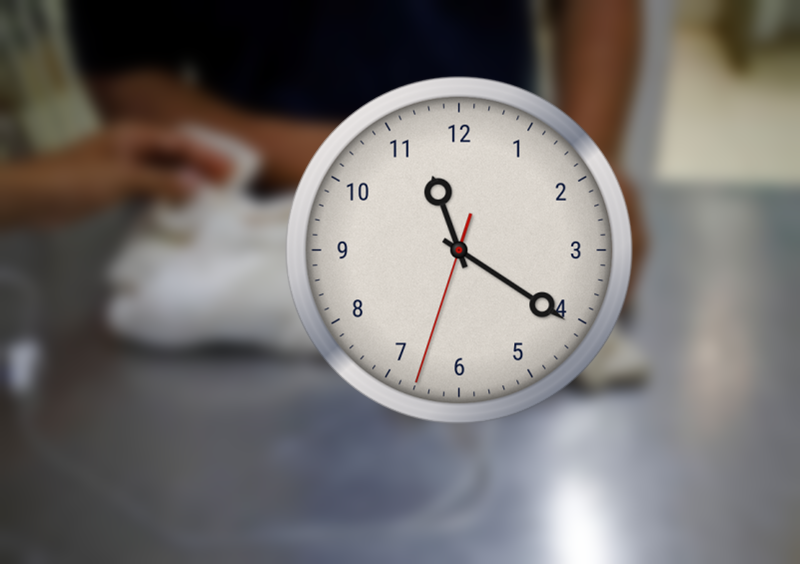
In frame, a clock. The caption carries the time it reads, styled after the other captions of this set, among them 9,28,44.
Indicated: 11,20,33
